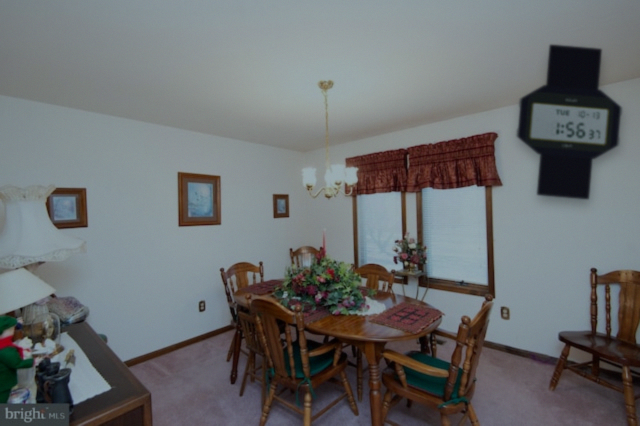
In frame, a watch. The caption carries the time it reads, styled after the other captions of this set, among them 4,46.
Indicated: 1,56
